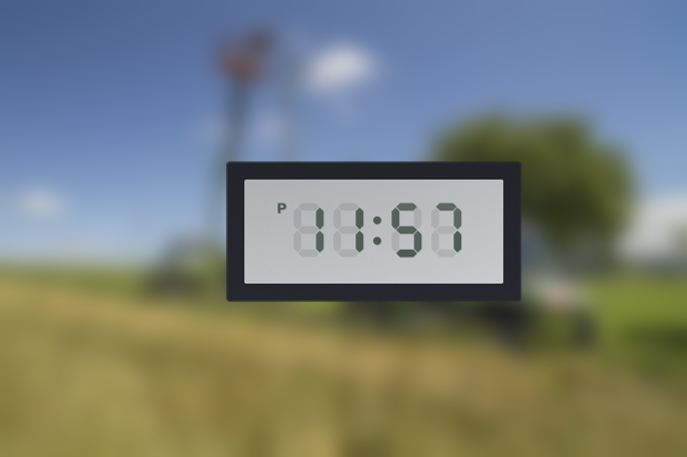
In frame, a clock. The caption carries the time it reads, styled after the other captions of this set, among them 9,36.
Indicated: 11,57
